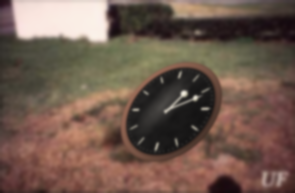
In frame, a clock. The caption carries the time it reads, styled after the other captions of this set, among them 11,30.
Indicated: 1,11
